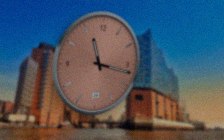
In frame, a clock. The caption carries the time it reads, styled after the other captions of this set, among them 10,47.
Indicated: 11,17
